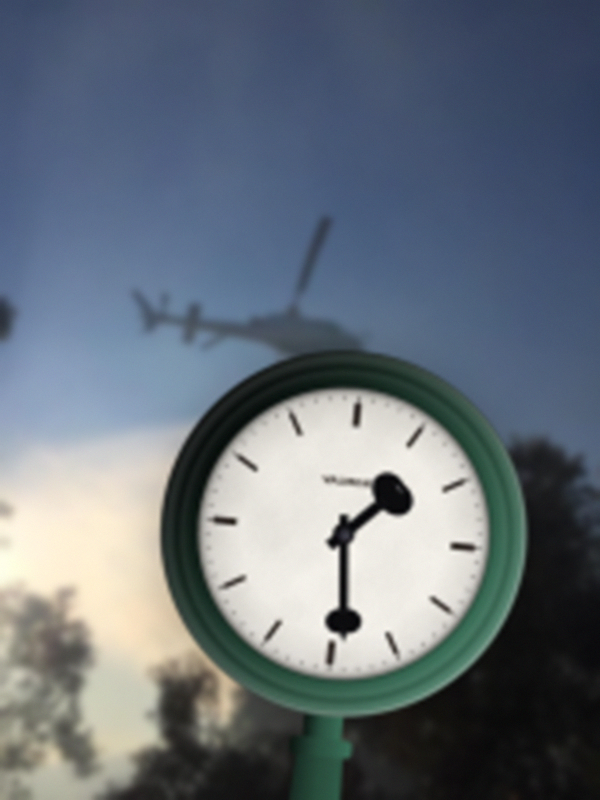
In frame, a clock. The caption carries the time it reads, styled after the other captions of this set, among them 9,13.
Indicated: 1,29
